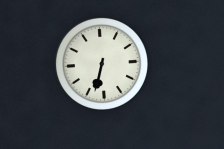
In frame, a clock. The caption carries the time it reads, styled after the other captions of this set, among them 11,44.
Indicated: 6,33
